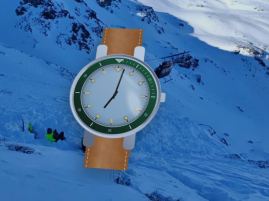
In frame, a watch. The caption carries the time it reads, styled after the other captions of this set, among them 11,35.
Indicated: 7,02
